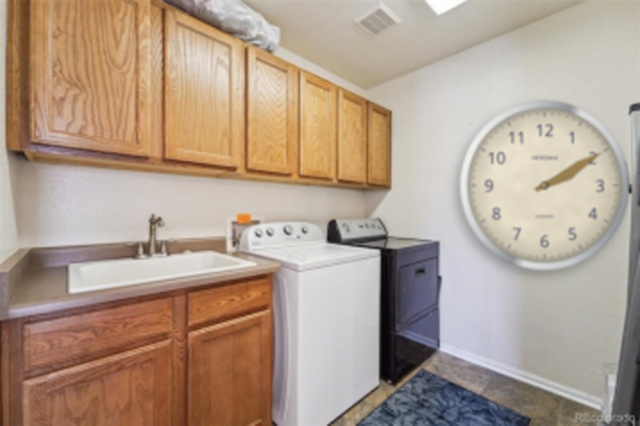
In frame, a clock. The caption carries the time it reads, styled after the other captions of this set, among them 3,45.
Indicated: 2,10
